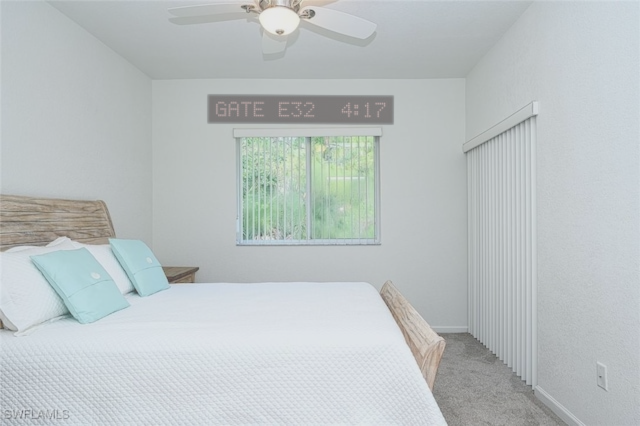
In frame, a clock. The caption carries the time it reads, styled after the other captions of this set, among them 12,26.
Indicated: 4,17
